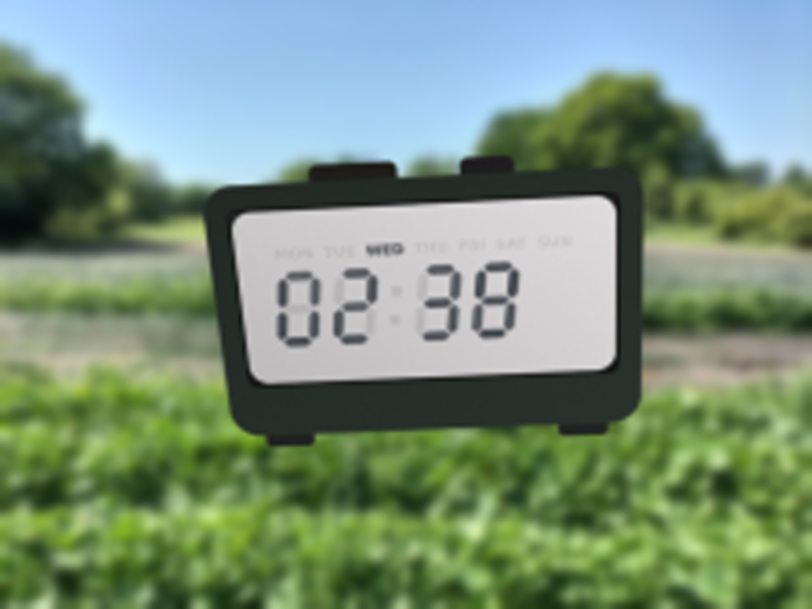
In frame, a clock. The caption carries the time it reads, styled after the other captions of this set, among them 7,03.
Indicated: 2,38
